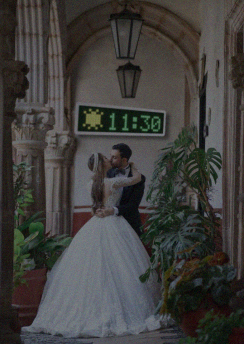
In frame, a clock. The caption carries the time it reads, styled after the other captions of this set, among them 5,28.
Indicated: 11,30
